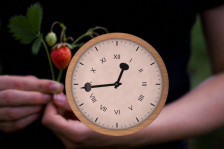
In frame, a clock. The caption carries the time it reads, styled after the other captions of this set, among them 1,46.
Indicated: 12,44
